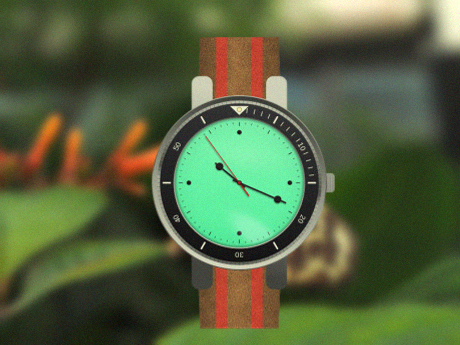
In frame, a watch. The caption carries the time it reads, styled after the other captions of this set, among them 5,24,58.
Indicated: 10,18,54
